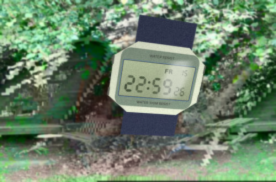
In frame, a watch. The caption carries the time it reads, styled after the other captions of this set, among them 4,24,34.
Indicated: 22,59,26
